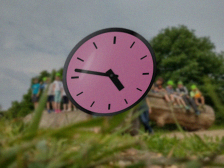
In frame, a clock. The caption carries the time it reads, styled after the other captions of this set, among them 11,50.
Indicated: 4,47
